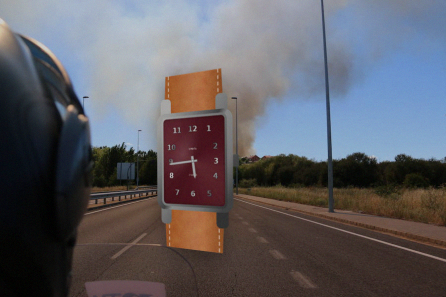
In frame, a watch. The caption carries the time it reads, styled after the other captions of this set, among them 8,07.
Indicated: 5,44
